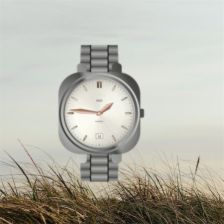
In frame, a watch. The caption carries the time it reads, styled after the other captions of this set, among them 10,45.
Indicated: 1,46
